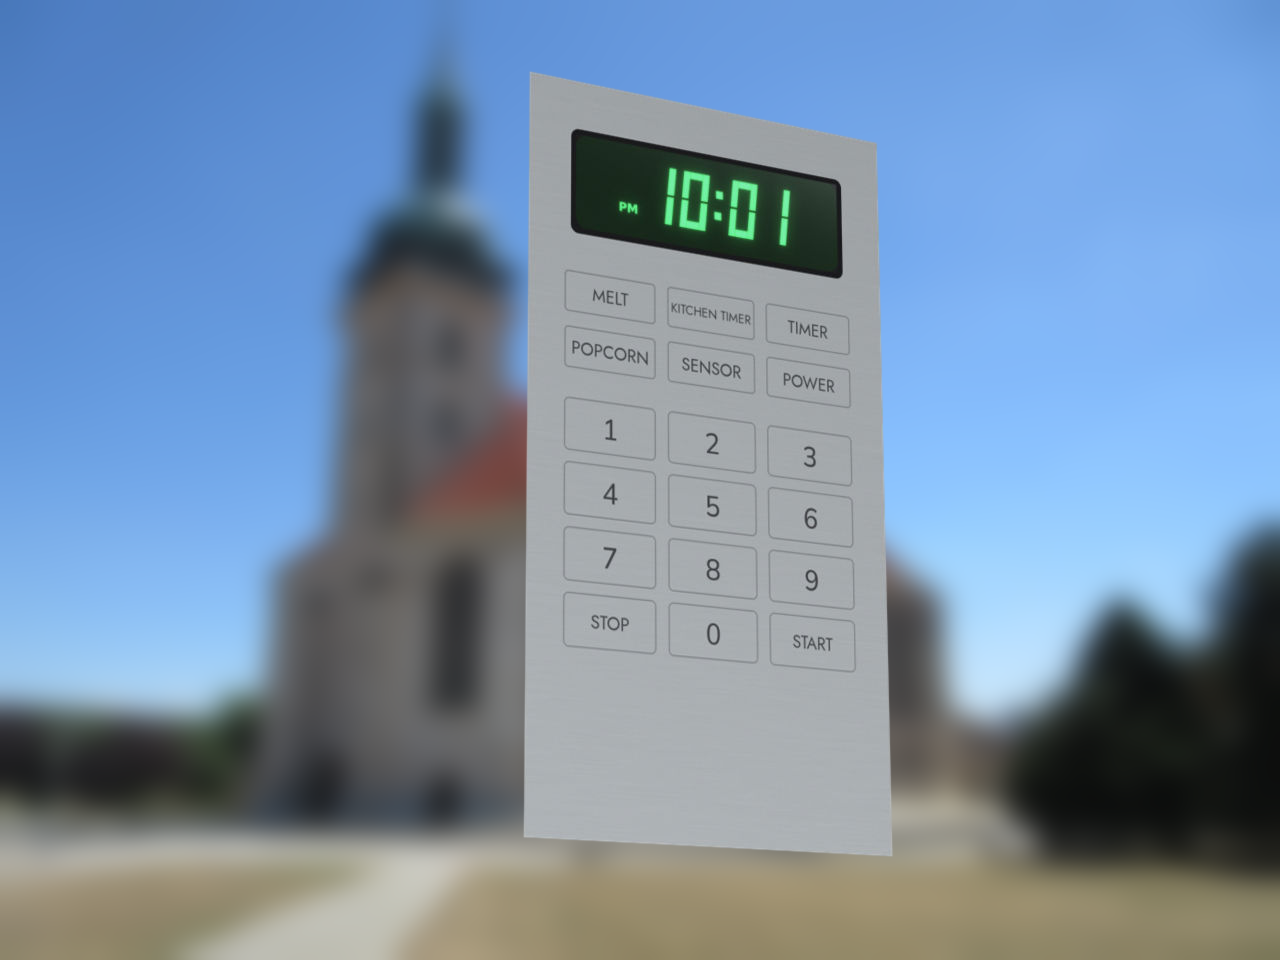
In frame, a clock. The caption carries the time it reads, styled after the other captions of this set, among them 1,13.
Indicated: 10,01
